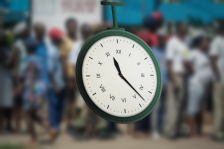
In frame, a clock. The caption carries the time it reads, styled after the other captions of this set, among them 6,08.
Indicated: 11,23
